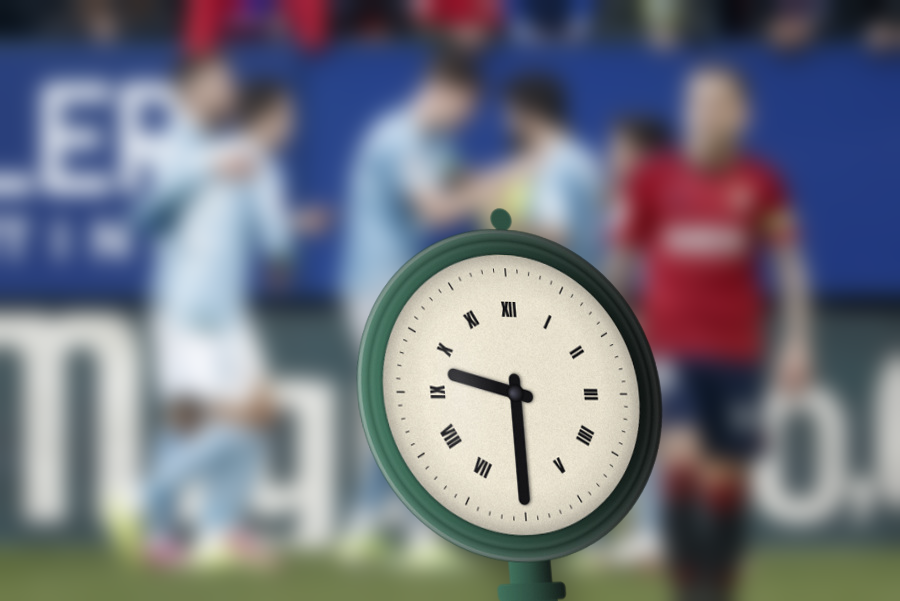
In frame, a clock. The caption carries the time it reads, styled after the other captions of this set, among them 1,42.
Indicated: 9,30
